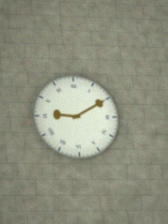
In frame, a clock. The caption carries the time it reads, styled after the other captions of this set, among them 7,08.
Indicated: 9,10
